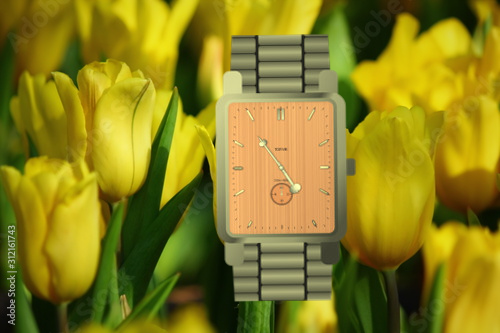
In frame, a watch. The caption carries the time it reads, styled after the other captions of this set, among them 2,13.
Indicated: 4,54
